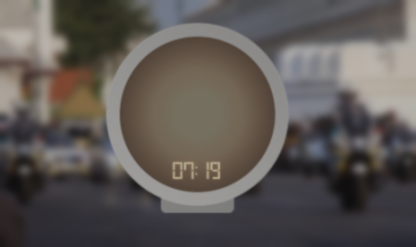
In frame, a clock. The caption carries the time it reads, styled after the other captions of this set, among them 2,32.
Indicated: 7,19
